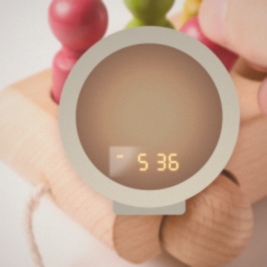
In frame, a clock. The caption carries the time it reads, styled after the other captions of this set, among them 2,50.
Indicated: 5,36
